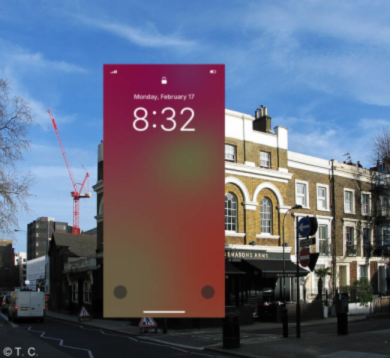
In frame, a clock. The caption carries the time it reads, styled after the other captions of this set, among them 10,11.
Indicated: 8,32
